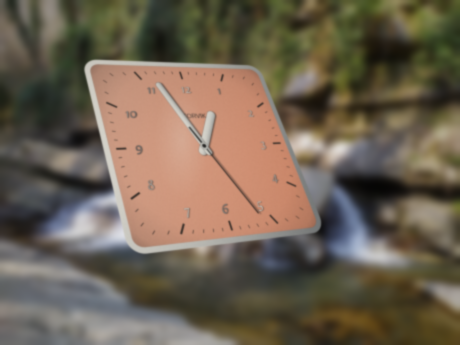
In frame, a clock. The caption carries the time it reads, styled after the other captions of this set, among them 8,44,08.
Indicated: 12,56,26
